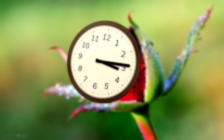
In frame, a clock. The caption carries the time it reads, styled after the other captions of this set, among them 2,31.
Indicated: 3,14
